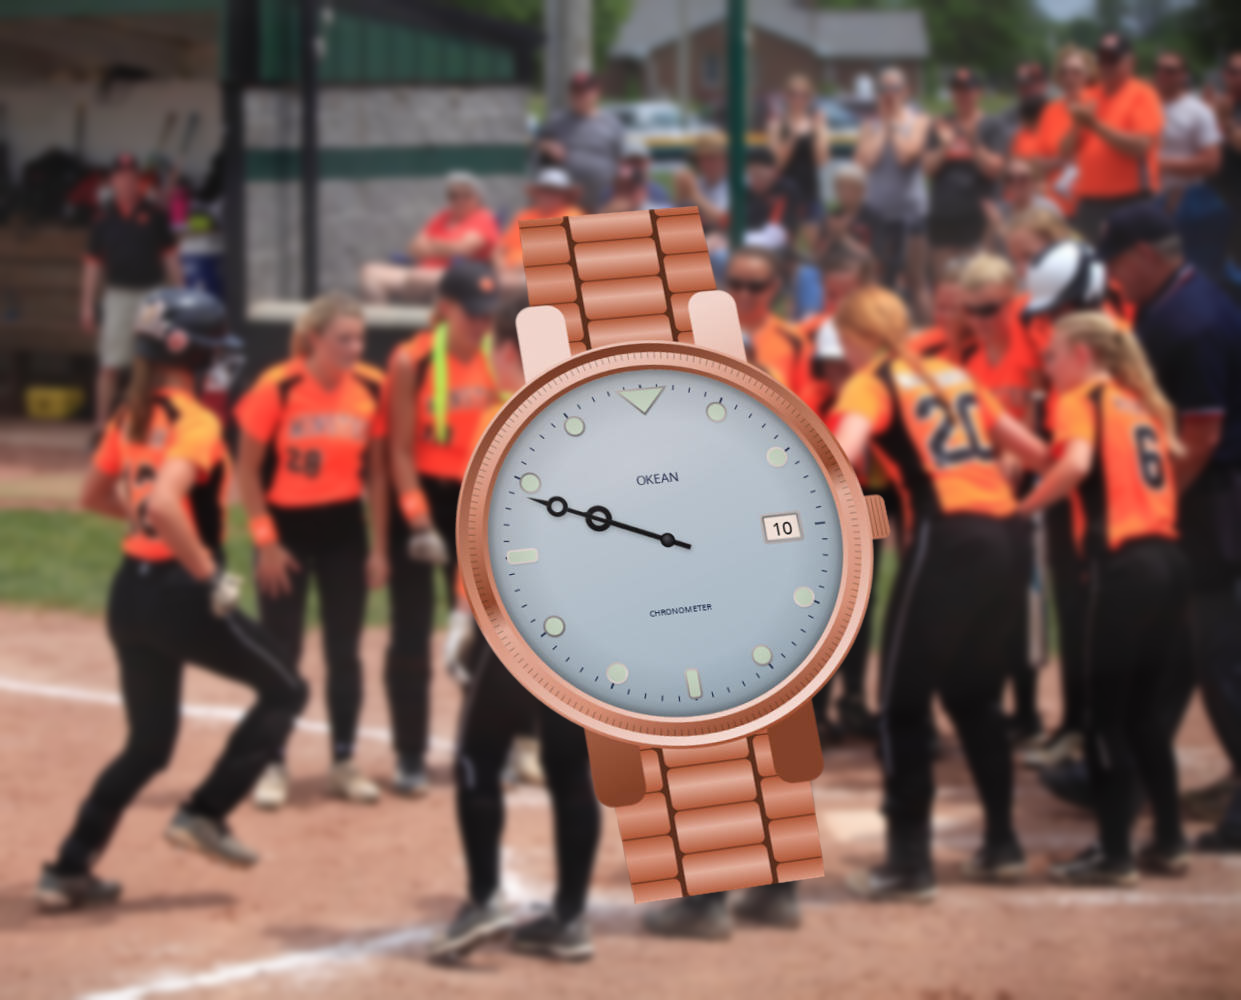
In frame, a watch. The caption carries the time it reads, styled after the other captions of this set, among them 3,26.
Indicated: 9,49
